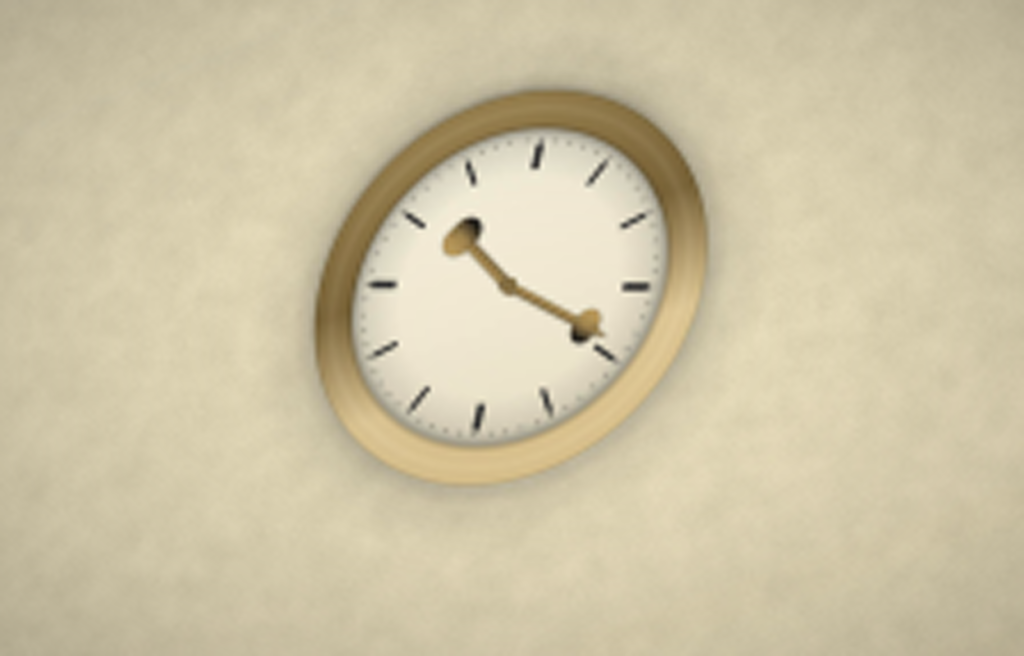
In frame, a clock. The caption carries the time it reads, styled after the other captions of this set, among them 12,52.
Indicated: 10,19
